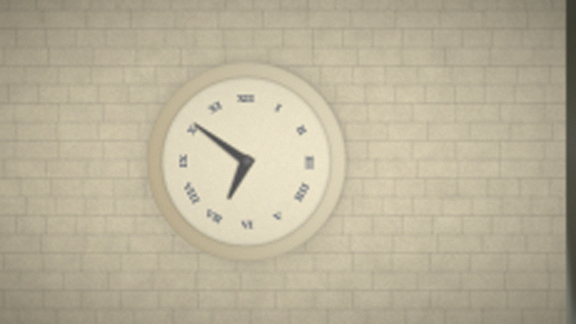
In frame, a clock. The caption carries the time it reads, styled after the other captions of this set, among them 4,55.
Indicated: 6,51
